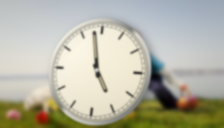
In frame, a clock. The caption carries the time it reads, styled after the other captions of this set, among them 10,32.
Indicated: 4,58
